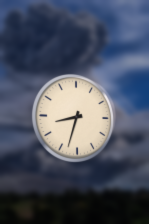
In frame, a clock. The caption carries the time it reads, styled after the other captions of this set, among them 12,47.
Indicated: 8,33
